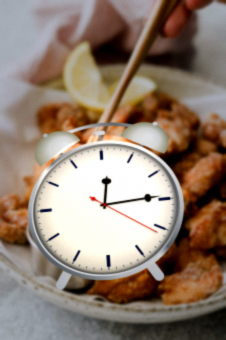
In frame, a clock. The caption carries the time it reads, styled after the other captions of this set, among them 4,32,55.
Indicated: 12,14,21
